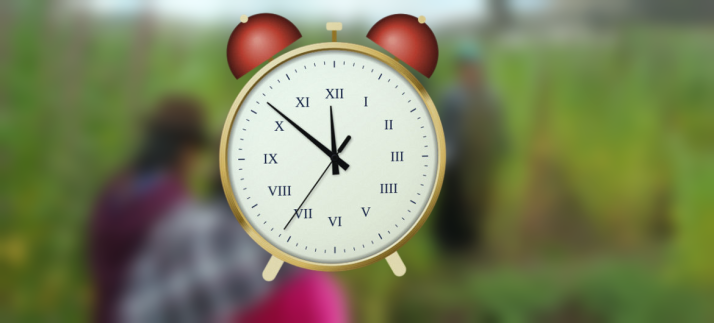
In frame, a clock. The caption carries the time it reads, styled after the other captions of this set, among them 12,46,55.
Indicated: 11,51,36
